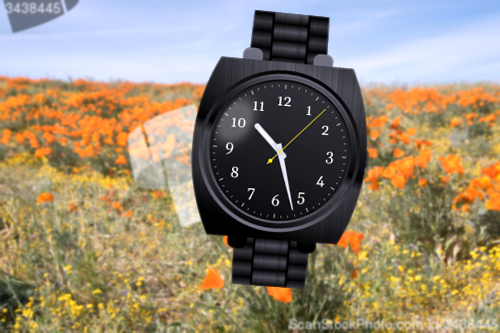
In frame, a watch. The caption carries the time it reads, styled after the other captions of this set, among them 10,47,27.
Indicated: 10,27,07
